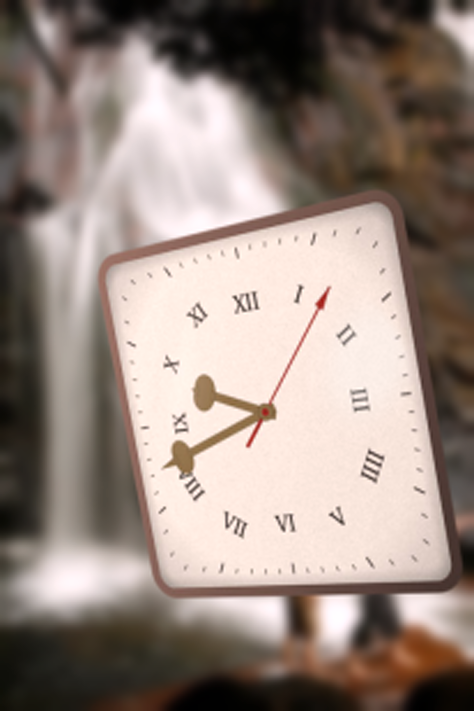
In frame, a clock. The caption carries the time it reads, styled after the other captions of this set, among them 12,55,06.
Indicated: 9,42,07
